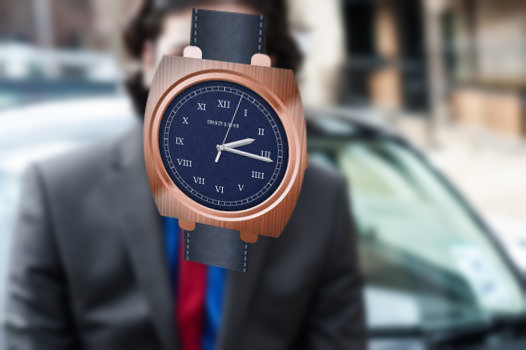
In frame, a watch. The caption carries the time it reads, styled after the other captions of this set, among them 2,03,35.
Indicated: 2,16,03
